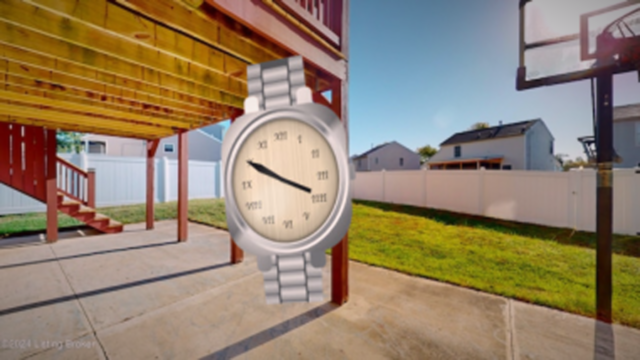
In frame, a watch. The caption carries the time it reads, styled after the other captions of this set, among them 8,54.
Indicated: 3,50
